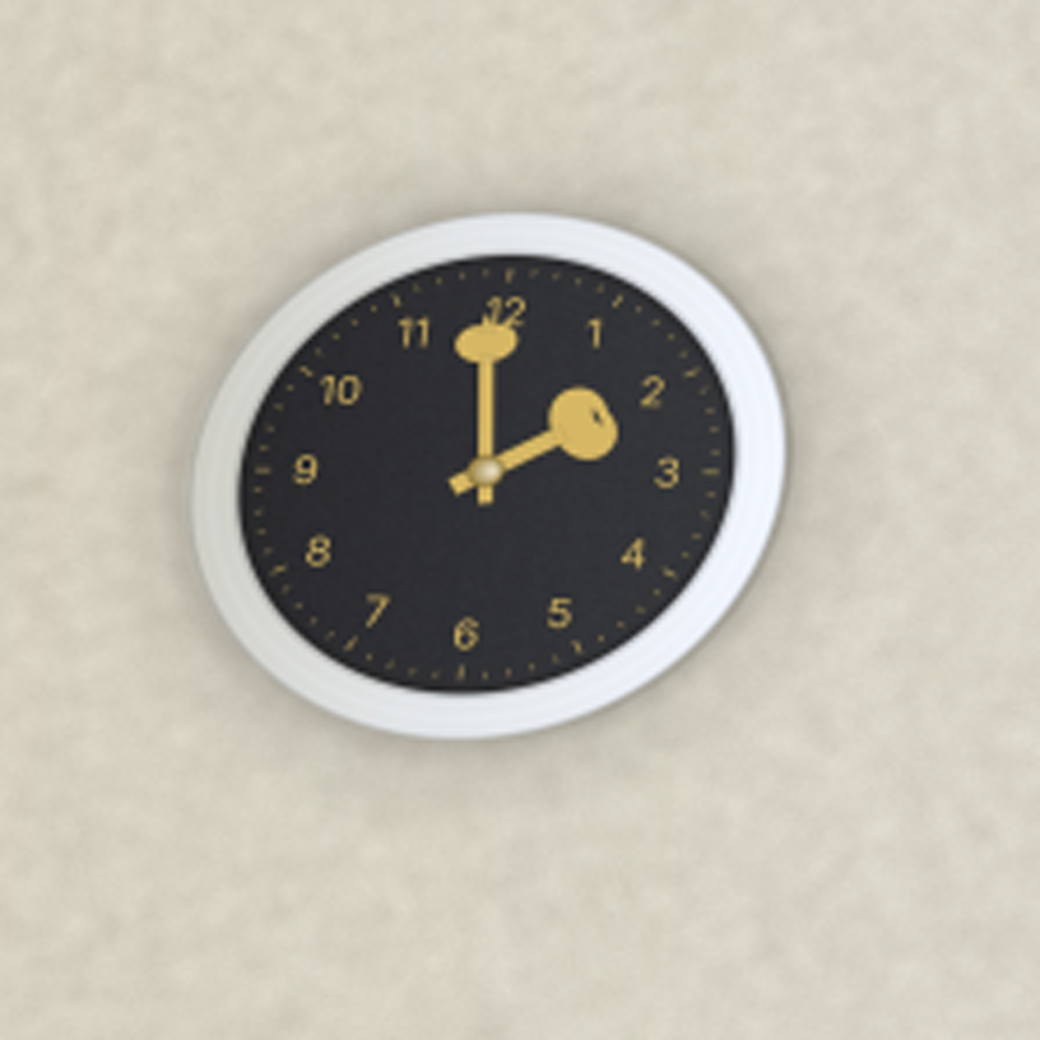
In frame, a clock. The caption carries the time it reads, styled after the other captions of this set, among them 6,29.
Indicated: 1,59
